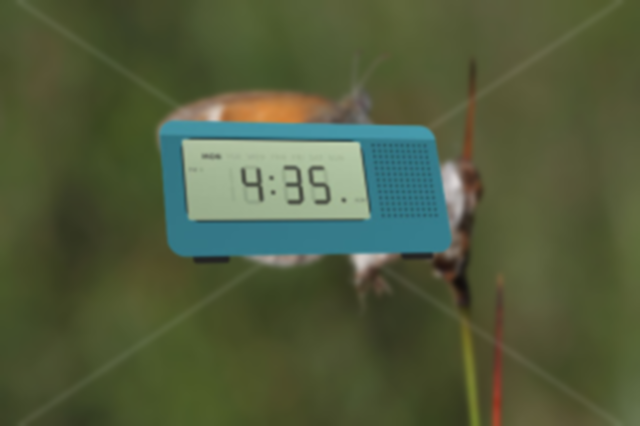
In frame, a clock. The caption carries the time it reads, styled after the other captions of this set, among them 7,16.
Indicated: 4,35
